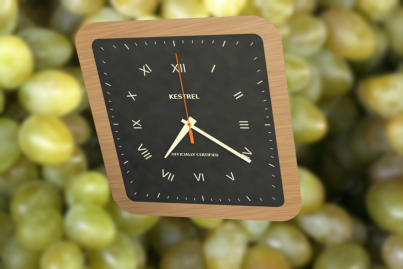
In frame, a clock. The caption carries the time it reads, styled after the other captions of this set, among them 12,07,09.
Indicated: 7,21,00
